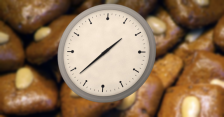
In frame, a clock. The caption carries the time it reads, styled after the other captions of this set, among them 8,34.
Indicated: 1,38
